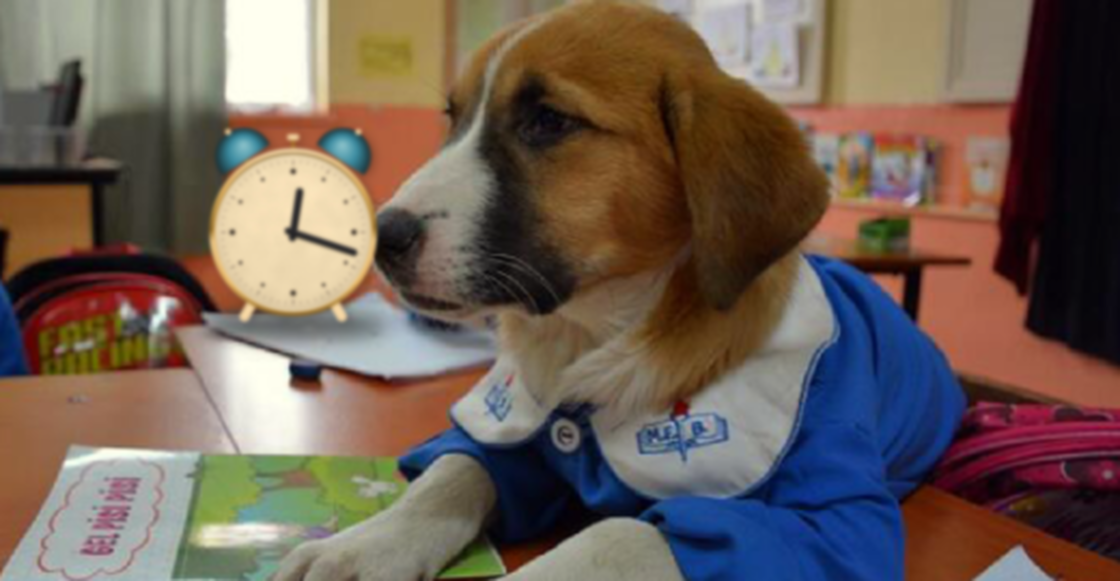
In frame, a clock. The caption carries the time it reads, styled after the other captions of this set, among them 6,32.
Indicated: 12,18
